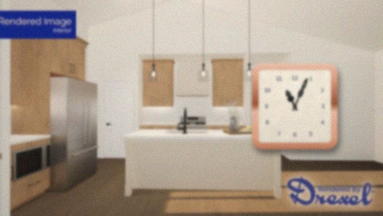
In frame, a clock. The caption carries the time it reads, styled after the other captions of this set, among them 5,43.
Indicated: 11,04
